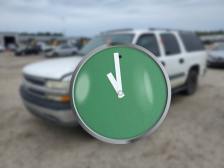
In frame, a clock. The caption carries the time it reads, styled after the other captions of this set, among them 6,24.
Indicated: 10,59
